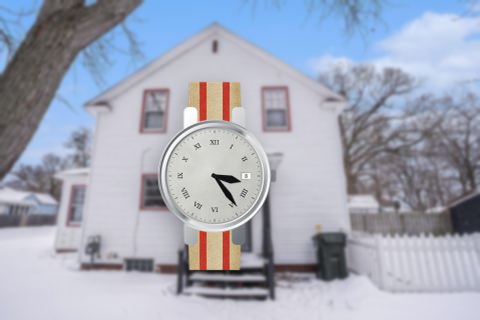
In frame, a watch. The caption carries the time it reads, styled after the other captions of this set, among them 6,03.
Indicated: 3,24
